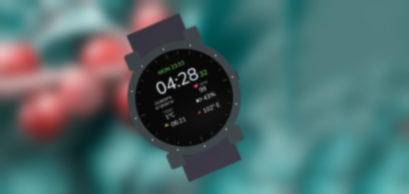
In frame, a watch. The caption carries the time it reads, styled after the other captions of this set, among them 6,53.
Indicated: 4,28
